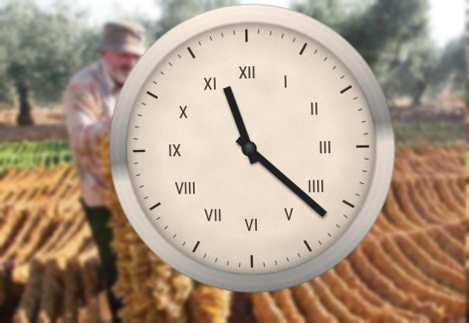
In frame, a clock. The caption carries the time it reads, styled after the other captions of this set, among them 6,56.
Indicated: 11,22
